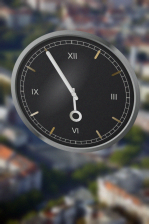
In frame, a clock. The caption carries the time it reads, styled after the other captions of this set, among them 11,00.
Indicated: 5,55
